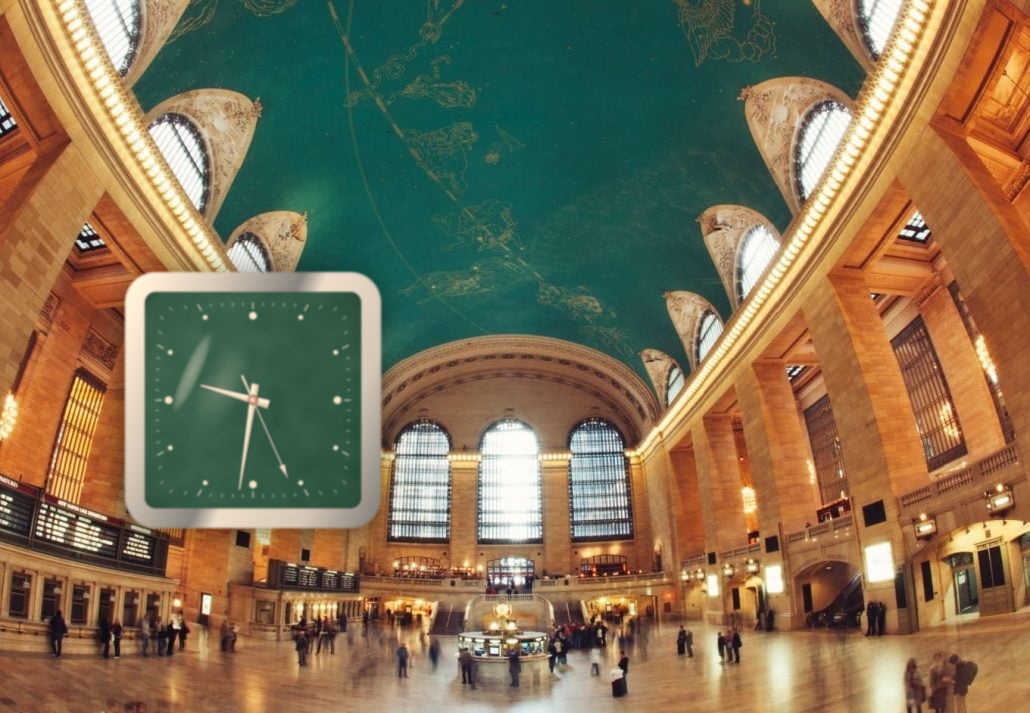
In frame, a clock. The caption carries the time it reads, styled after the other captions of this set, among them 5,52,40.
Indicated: 9,31,26
